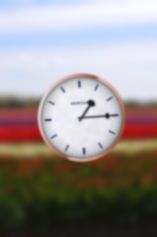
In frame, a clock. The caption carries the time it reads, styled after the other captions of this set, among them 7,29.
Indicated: 1,15
